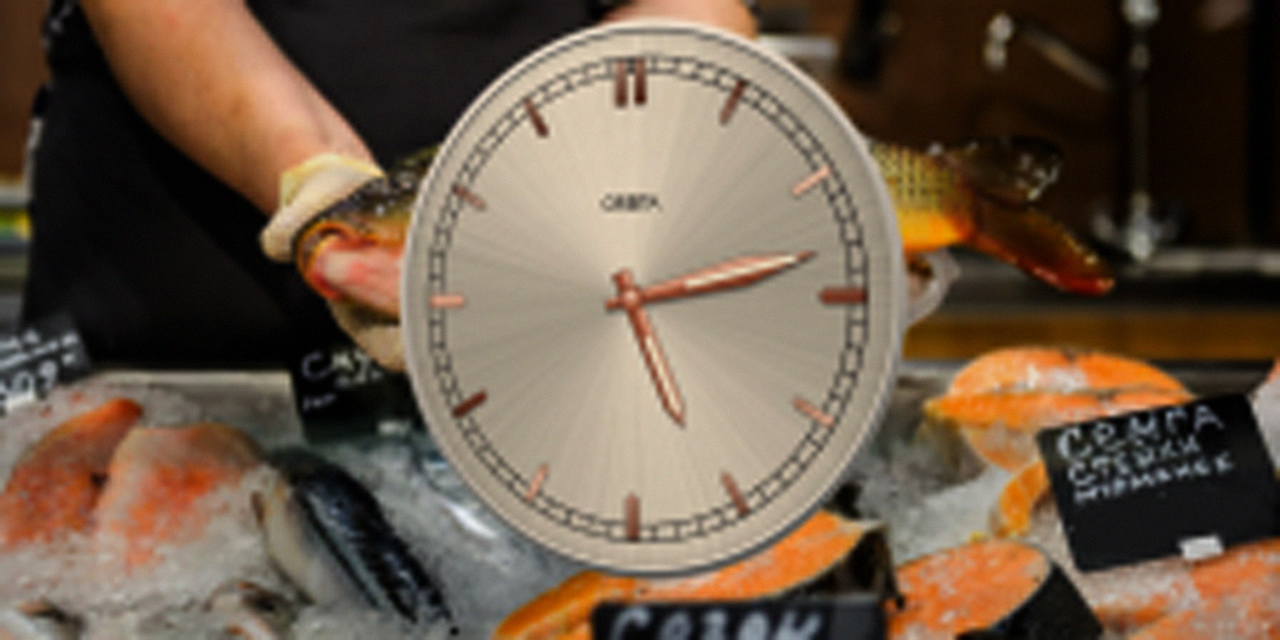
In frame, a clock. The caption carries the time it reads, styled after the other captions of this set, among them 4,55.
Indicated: 5,13
